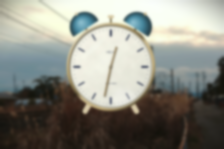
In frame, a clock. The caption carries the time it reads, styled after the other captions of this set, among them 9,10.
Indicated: 12,32
